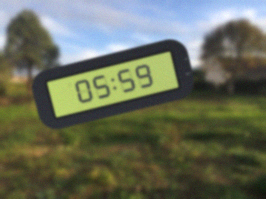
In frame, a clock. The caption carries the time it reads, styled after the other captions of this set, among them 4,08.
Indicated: 5,59
